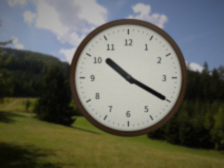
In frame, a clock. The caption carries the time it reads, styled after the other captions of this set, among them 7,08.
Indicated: 10,20
